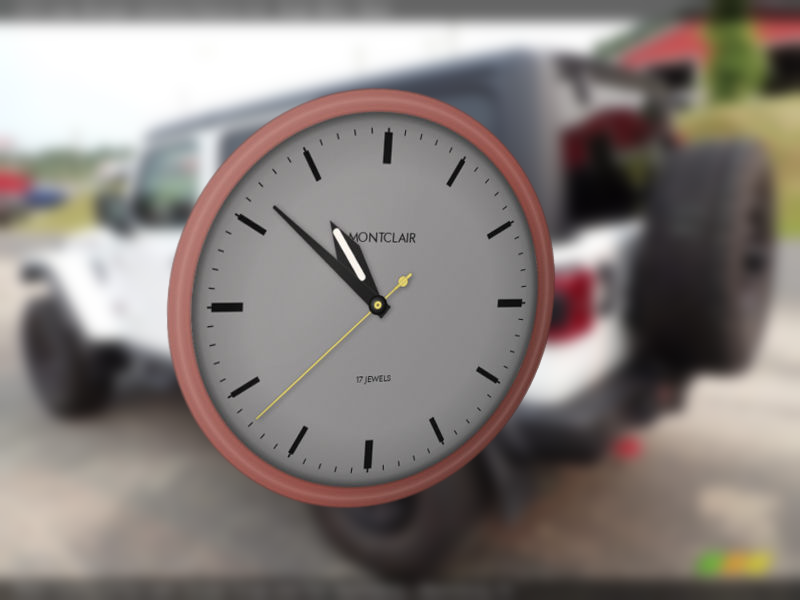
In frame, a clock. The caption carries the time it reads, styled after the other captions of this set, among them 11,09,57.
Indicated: 10,51,38
